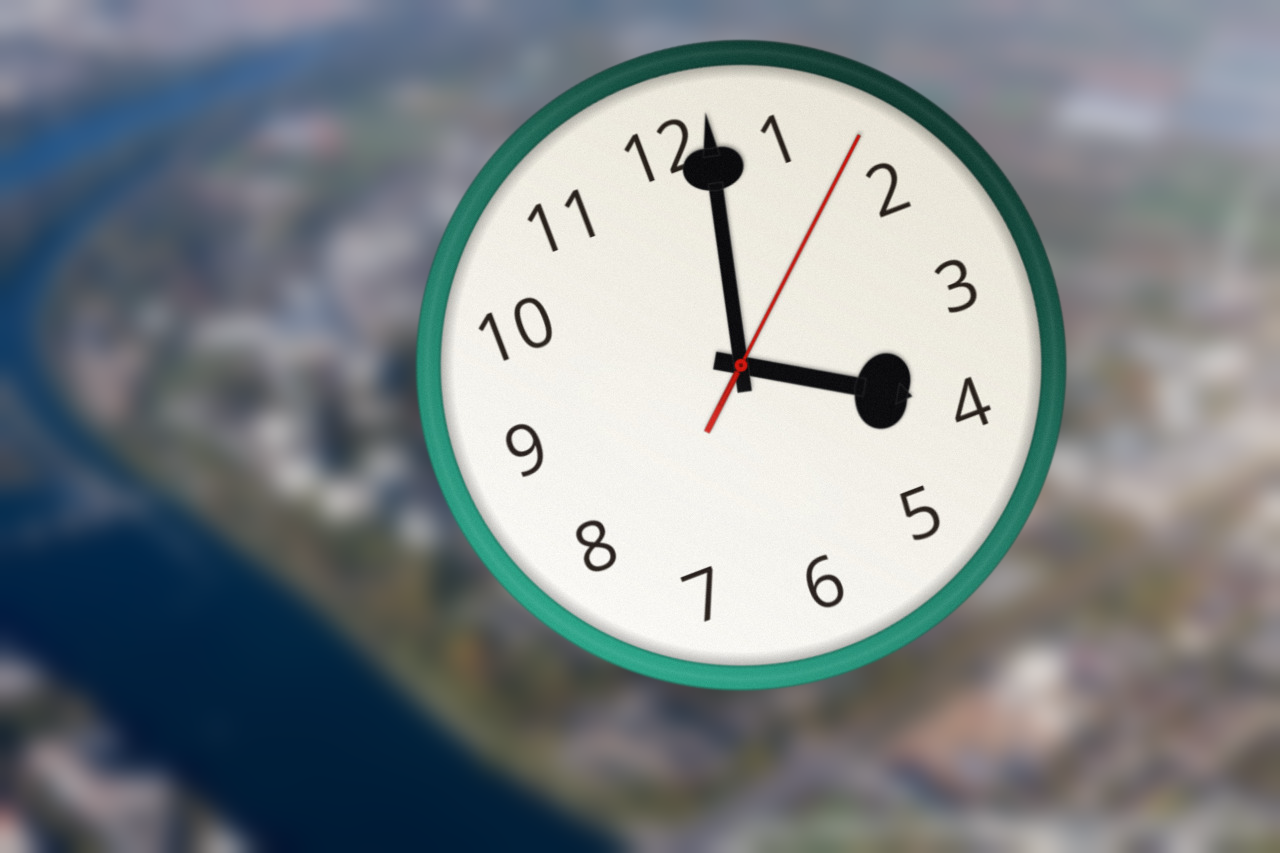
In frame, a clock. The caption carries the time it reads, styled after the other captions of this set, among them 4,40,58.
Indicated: 4,02,08
